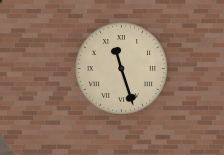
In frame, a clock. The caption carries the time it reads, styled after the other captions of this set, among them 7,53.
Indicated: 11,27
